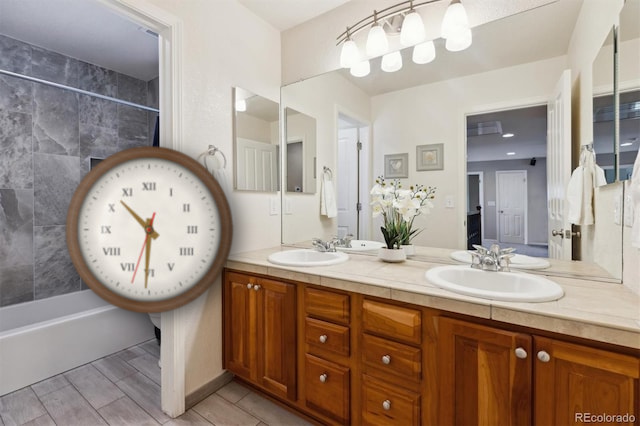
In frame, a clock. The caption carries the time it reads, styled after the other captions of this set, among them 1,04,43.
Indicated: 10,30,33
